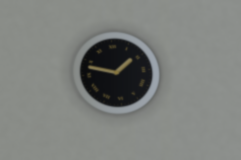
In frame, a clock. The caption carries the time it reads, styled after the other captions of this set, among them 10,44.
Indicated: 1,48
